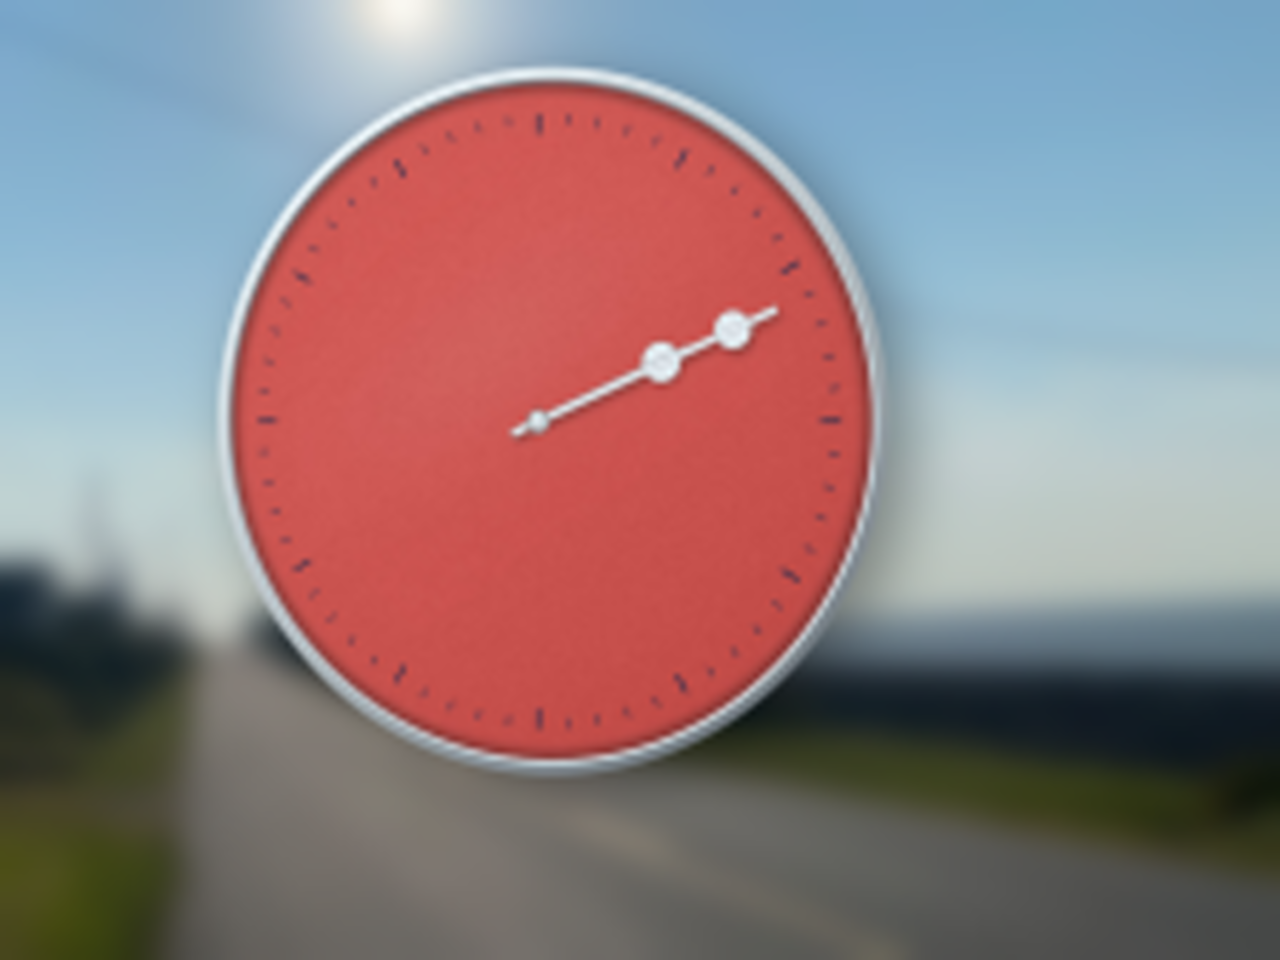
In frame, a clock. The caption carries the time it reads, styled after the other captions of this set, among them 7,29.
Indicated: 2,11
